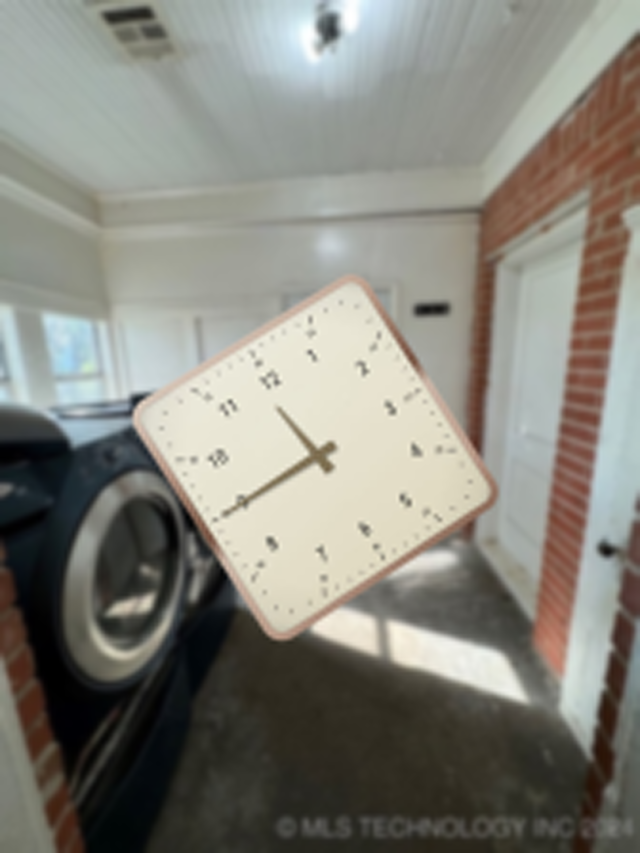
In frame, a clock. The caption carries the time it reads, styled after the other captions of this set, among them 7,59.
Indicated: 11,45
